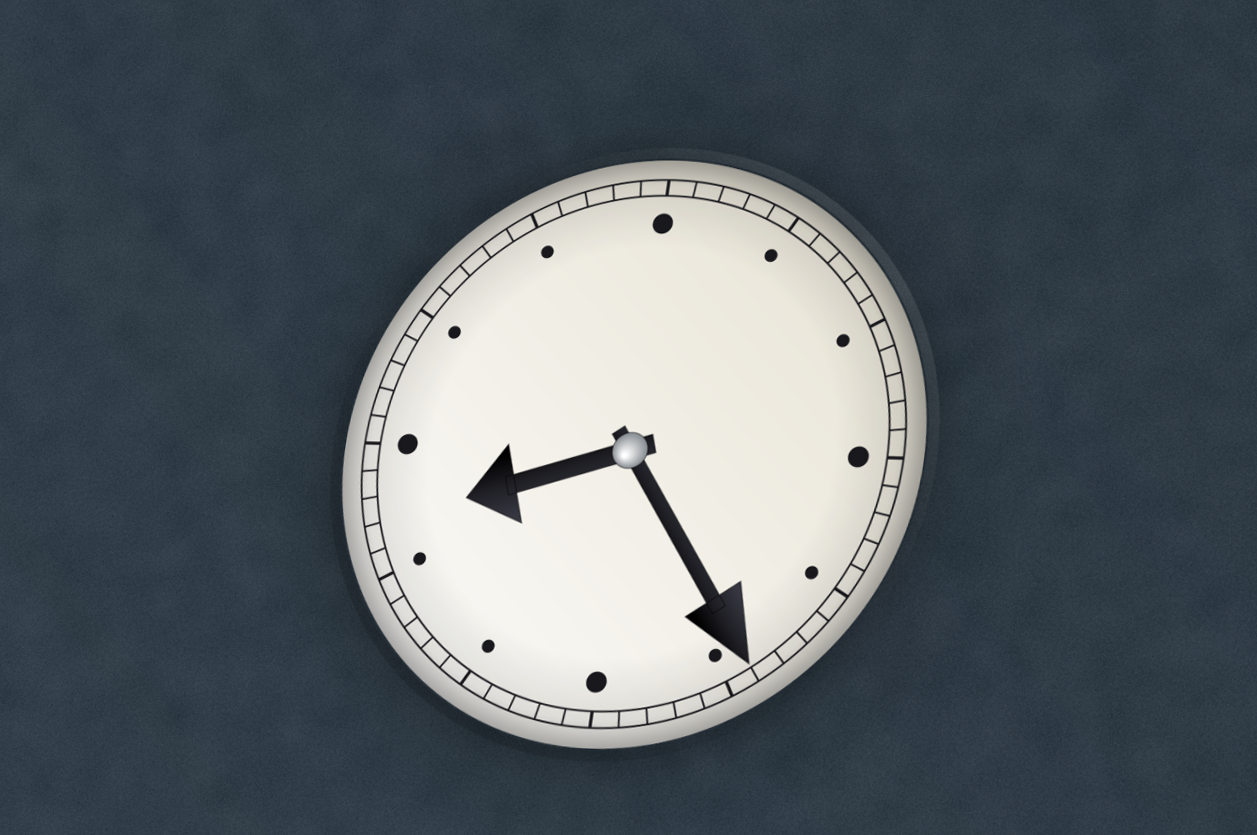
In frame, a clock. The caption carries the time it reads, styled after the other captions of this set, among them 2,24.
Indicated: 8,24
